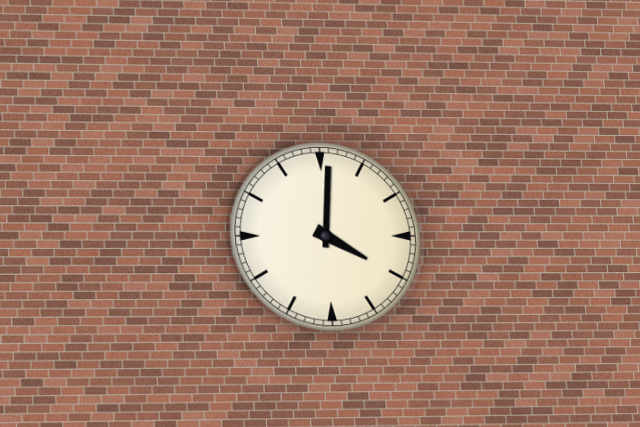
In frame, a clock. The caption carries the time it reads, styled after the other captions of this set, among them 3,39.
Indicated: 4,01
